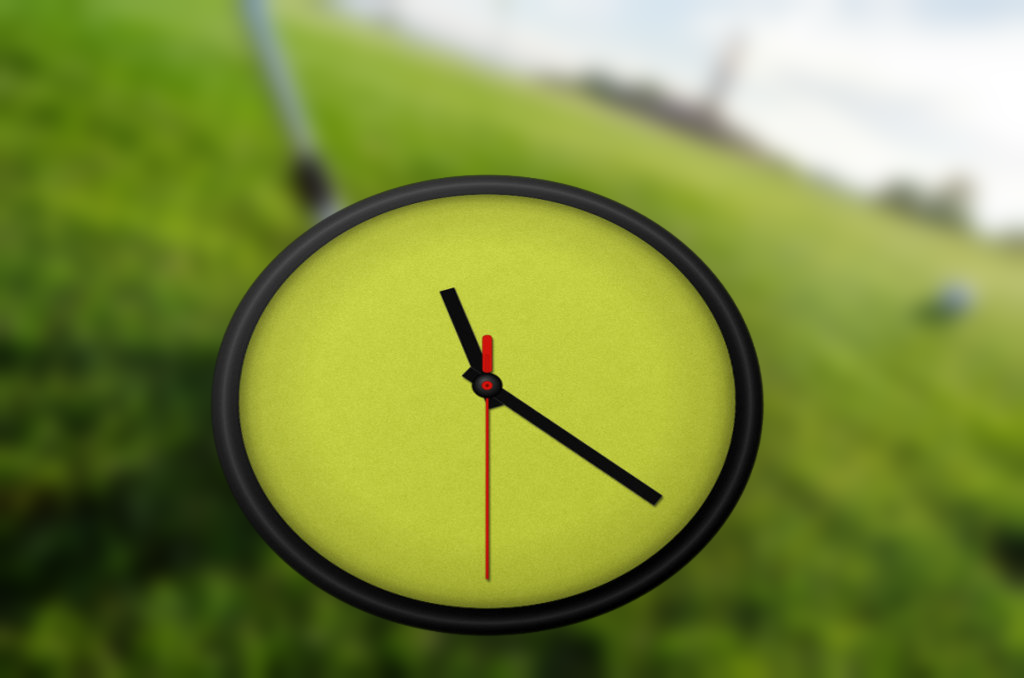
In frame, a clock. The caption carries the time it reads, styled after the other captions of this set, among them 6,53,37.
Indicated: 11,21,30
